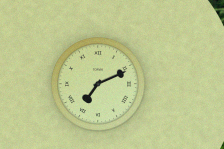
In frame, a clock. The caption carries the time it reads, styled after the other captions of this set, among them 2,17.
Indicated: 7,11
